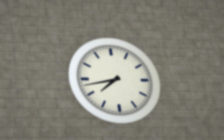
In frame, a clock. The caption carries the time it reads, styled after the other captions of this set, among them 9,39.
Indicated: 7,43
